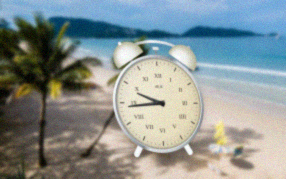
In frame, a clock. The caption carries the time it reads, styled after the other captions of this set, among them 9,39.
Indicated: 9,44
